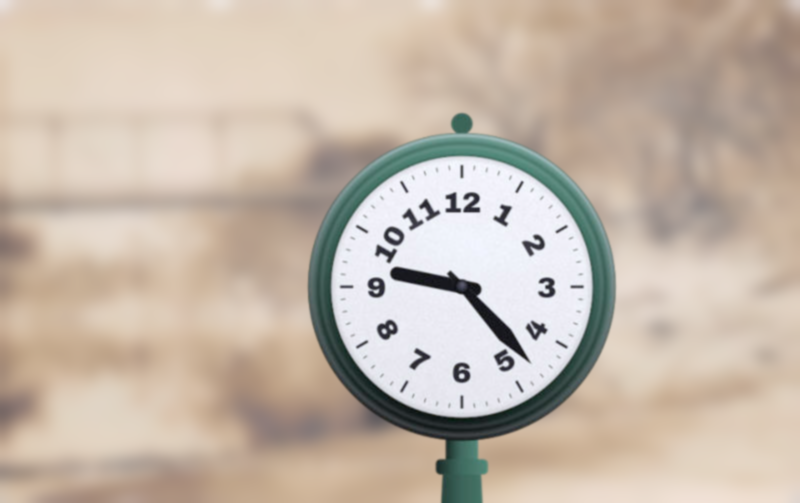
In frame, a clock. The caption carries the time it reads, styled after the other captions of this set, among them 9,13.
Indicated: 9,23
